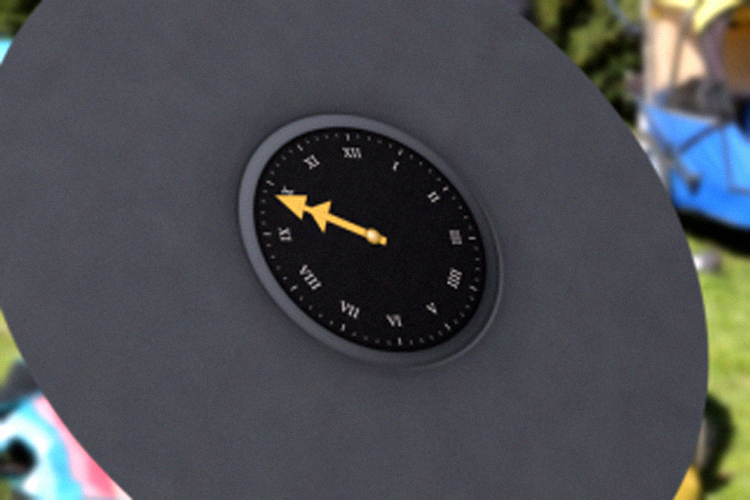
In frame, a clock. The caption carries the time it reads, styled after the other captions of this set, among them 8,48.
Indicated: 9,49
